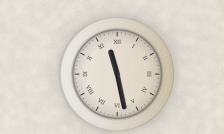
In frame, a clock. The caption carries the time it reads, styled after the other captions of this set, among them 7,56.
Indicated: 11,28
